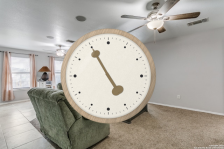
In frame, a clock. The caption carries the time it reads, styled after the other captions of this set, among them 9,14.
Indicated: 4,55
